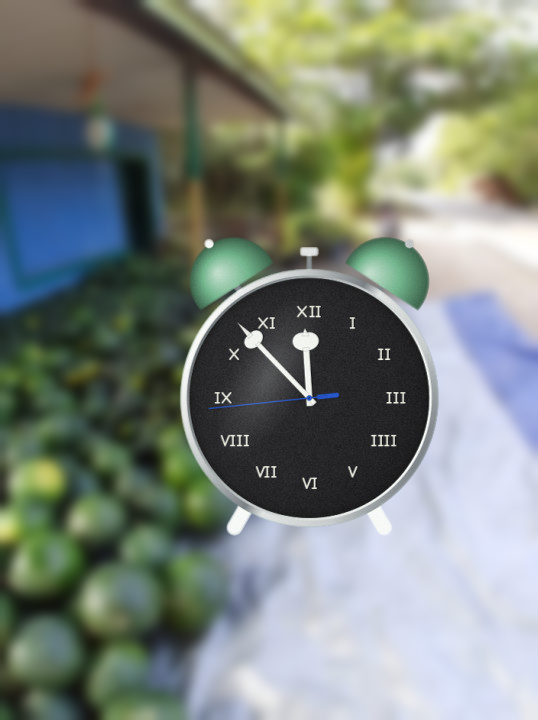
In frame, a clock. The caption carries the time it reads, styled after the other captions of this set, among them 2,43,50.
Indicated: 11,52,44
